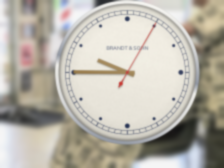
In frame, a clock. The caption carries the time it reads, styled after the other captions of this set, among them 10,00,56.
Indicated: 9,45,05
